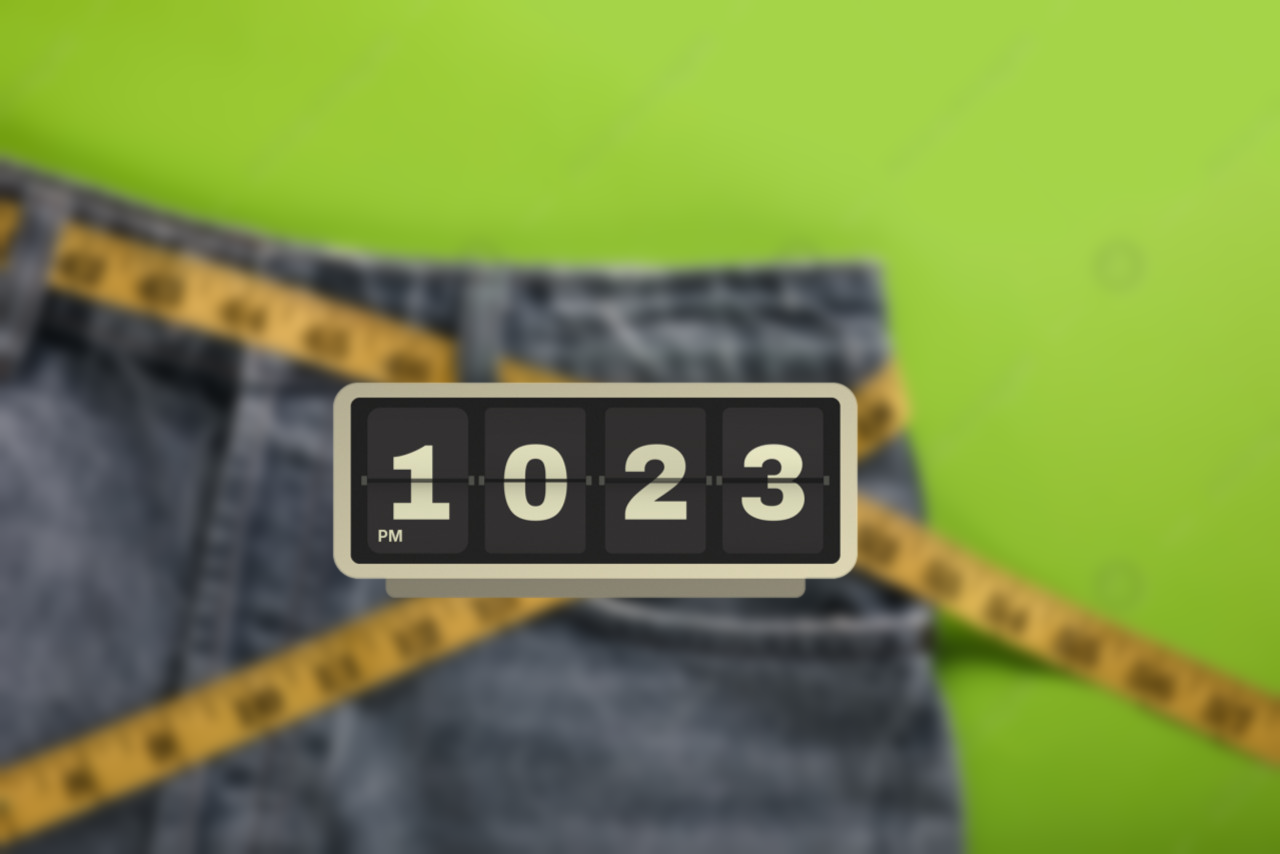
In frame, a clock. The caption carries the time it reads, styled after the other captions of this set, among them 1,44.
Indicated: 10,23
